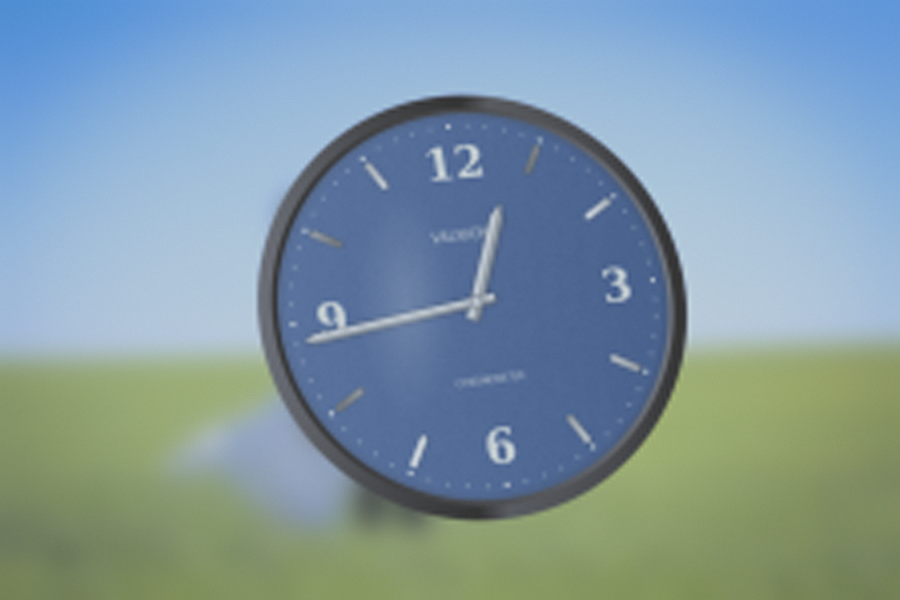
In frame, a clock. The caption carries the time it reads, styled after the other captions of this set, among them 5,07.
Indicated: 12,44
